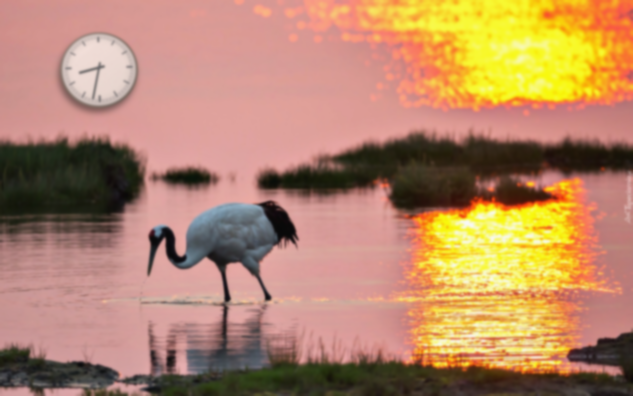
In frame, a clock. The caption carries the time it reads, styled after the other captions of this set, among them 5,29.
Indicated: 8,32
